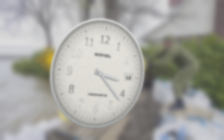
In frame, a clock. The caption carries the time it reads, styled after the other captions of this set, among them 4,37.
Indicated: 3,22
